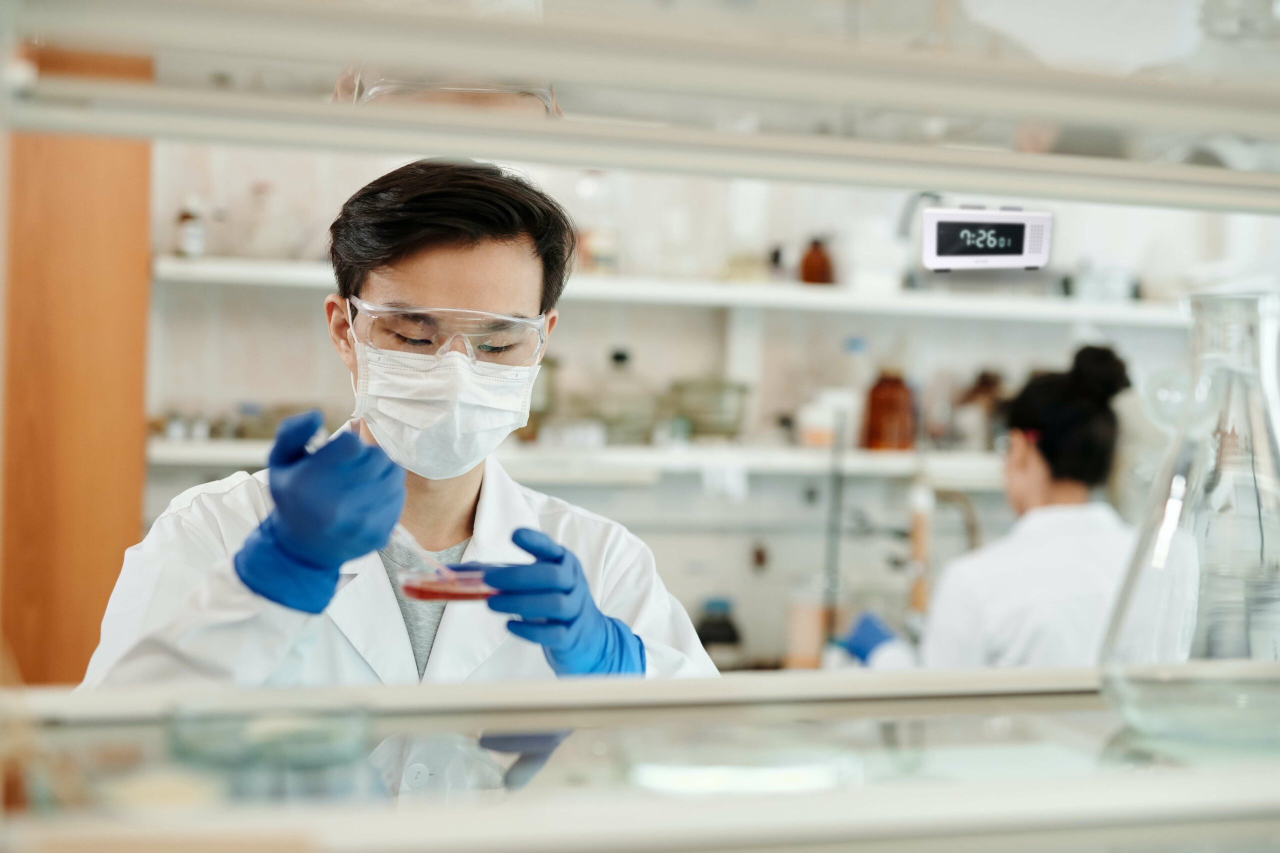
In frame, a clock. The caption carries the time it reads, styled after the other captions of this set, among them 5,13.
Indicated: 7,26
